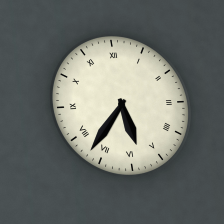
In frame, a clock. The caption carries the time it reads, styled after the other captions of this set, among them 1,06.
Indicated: 5,37
